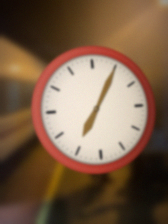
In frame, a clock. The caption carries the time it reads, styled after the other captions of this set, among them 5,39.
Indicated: 7,05
